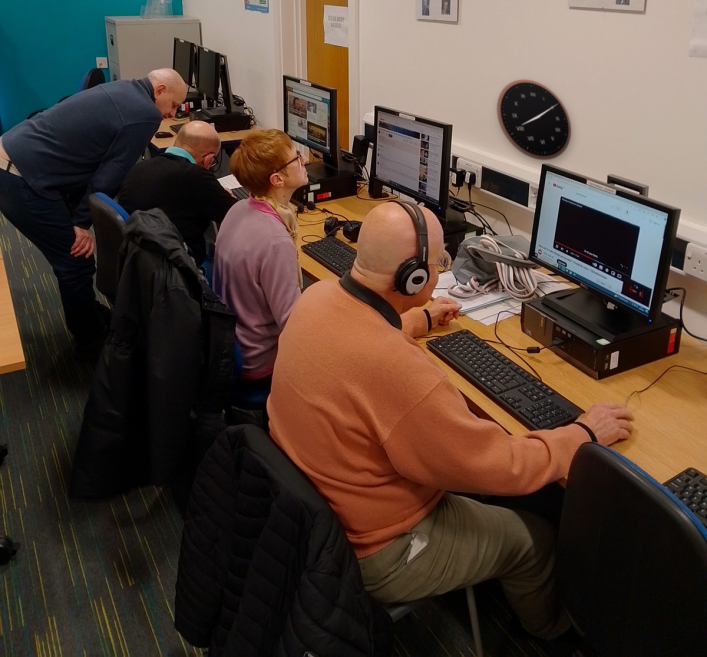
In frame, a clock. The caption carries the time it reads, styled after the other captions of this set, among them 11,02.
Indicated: 8,10
